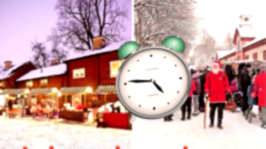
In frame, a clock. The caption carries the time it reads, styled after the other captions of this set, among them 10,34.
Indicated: 4,46
